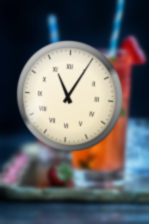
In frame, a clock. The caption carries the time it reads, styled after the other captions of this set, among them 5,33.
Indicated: 11,05
